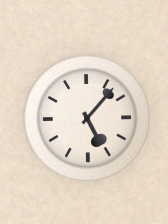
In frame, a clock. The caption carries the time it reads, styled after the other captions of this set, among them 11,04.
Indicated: 5,07
